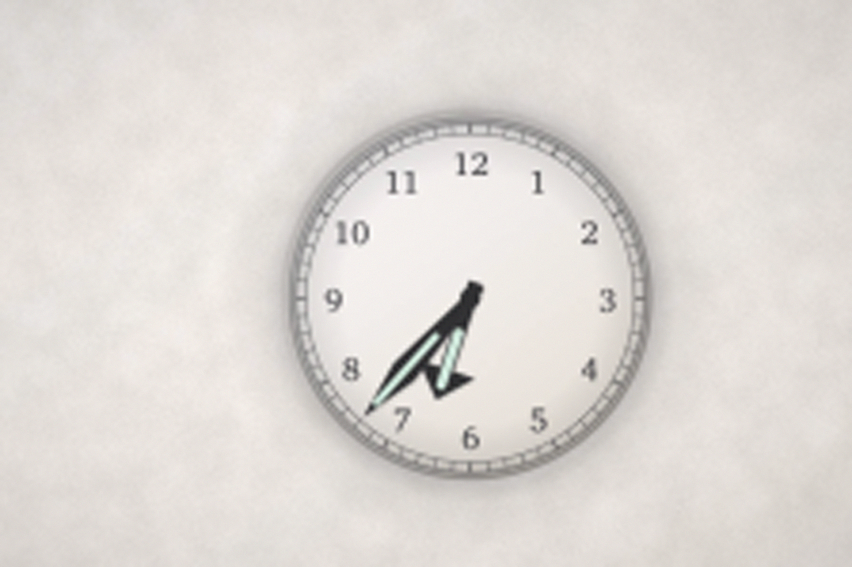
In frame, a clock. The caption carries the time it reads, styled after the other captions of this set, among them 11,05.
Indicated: 6,37
